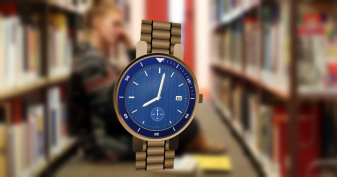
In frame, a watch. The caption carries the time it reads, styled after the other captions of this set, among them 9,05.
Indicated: 8,02
